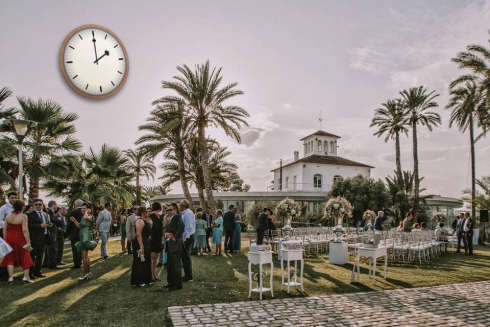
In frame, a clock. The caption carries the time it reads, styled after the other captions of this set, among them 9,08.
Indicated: 2,00
